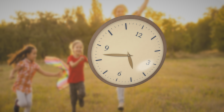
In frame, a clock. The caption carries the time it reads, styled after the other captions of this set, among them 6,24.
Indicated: 4,42
